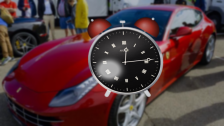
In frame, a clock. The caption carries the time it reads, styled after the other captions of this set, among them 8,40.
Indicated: 12,14
